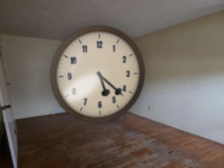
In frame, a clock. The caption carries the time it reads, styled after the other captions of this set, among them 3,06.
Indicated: 5,22
